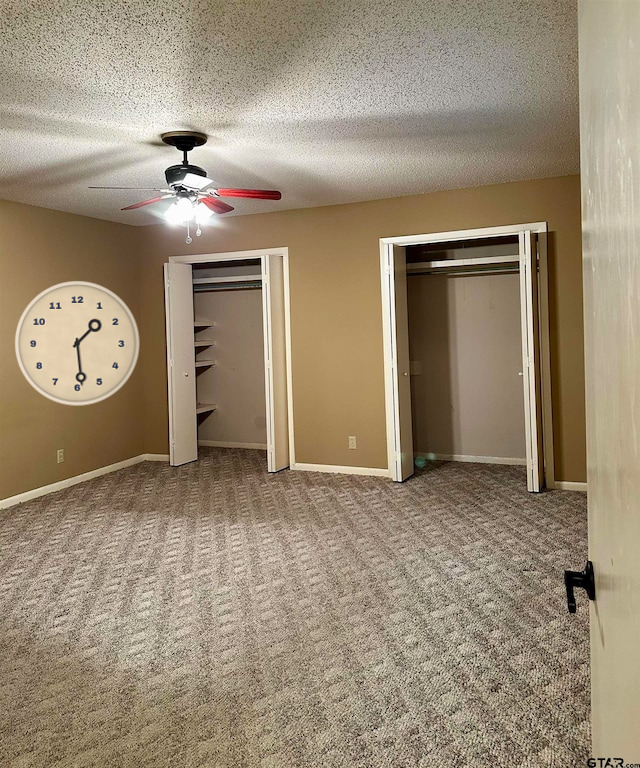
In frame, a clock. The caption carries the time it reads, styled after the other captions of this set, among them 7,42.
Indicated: 1,29
